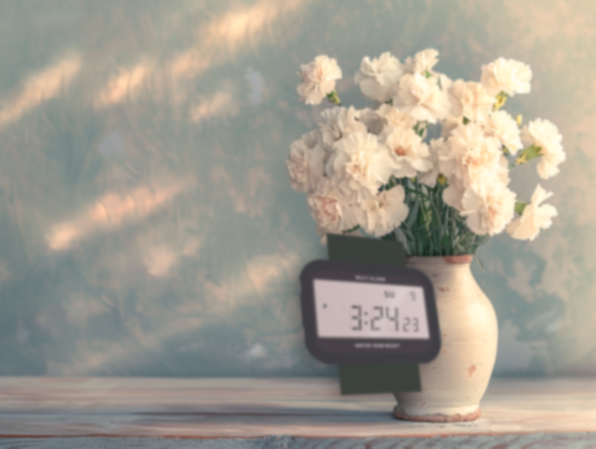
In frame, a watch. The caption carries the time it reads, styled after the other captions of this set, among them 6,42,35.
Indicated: 3,24,23
